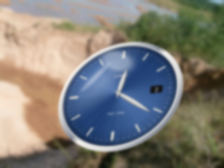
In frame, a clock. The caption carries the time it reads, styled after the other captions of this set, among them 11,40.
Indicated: 12,21
